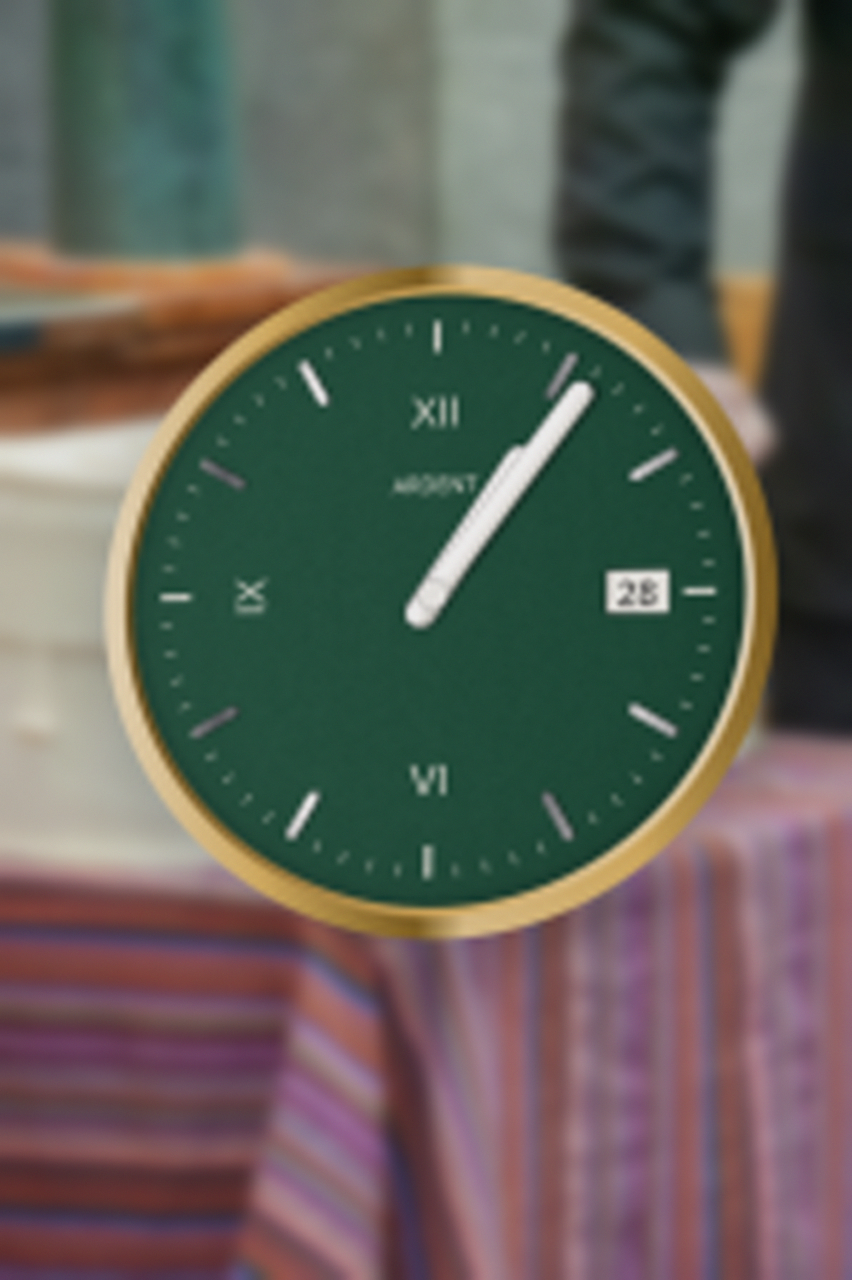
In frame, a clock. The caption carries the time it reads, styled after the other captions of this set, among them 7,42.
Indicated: 1,06
